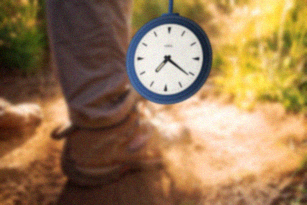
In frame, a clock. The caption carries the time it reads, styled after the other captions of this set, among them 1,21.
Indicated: 7,21
